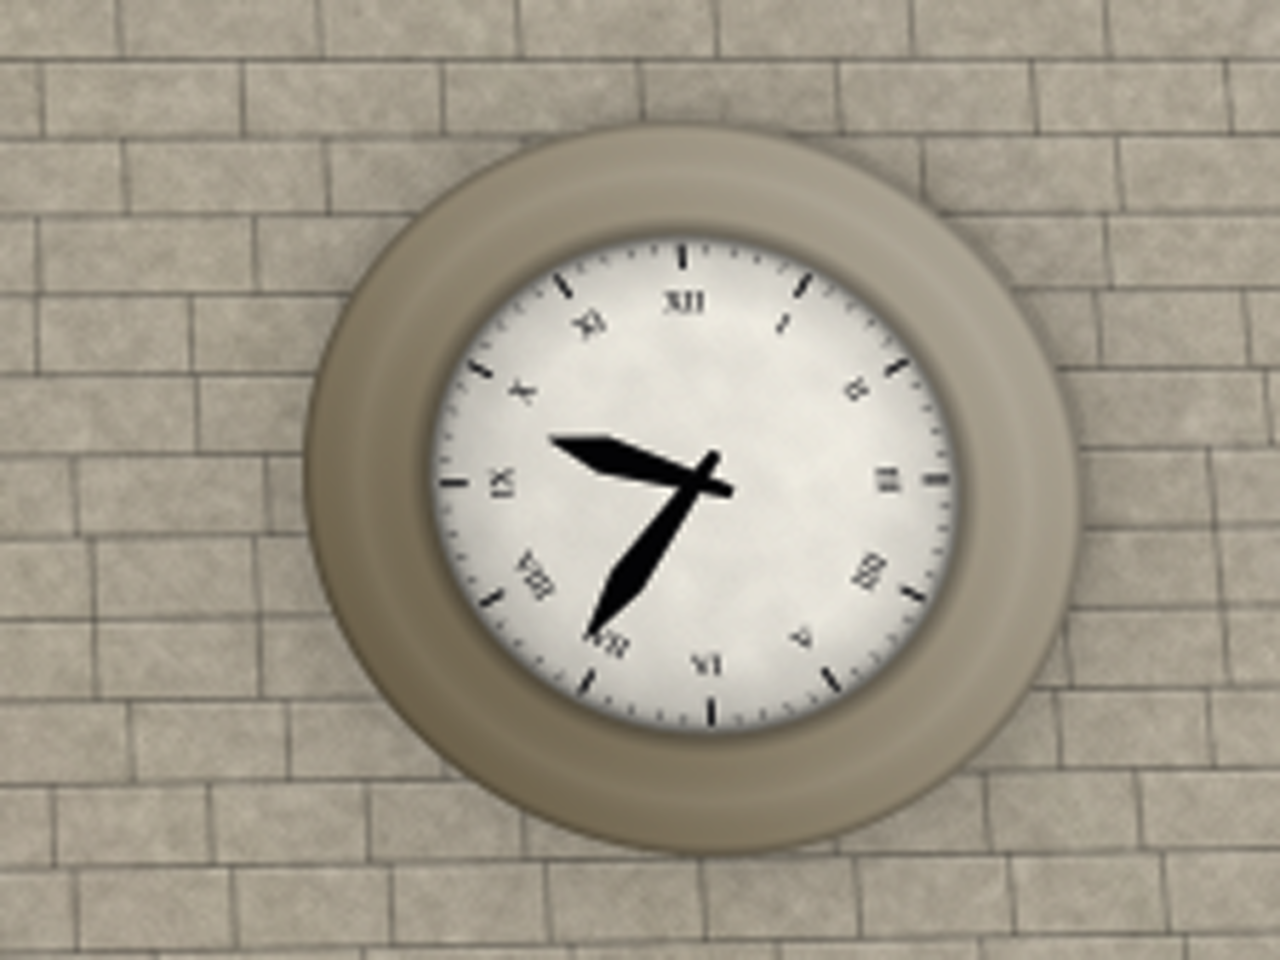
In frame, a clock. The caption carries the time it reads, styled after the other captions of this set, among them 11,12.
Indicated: 9,36
